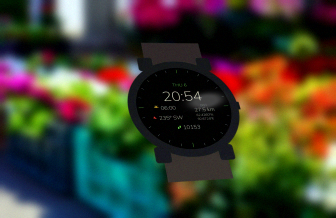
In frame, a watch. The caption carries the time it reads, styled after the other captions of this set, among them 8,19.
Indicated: 20,54
